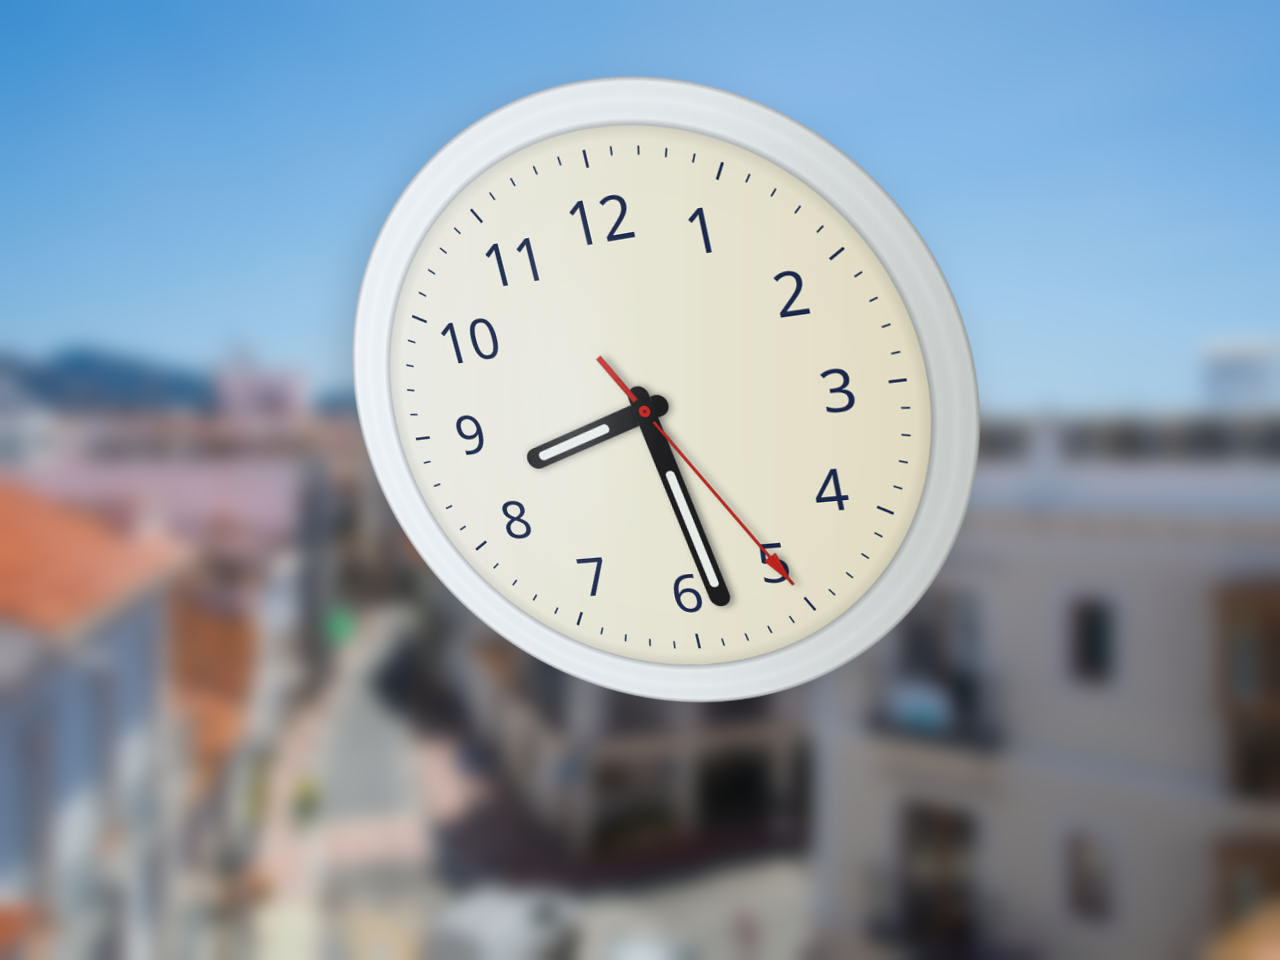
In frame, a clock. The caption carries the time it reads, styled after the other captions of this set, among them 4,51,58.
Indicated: 8,28,25
